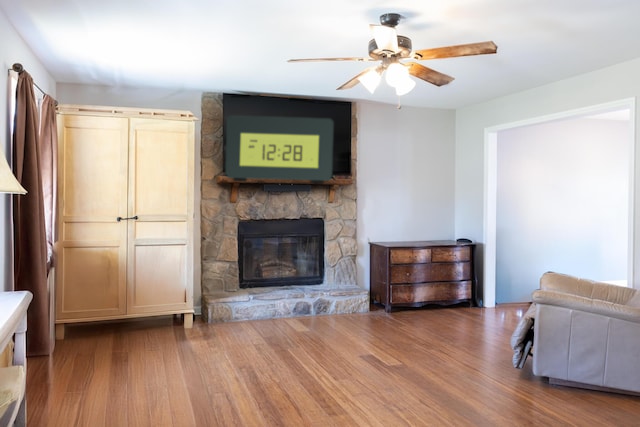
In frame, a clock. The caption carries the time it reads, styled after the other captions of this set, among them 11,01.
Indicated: 12,28
